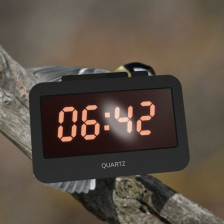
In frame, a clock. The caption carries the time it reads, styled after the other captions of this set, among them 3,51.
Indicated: 6,42
